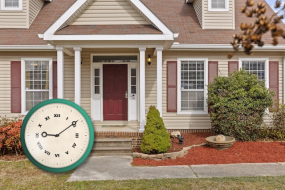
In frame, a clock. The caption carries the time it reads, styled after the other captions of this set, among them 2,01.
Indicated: 9,09
